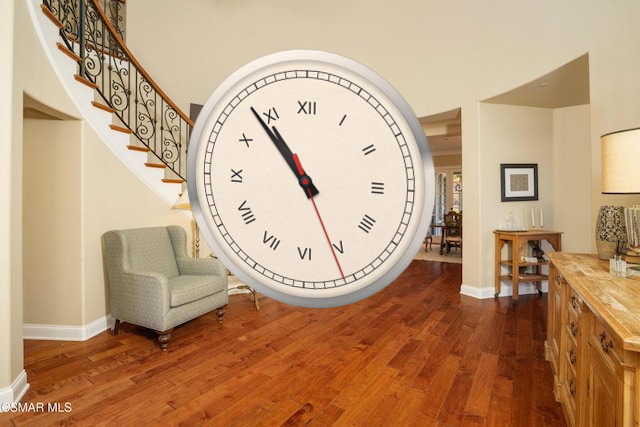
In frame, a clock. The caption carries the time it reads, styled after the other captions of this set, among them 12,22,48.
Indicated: 10,53,26
